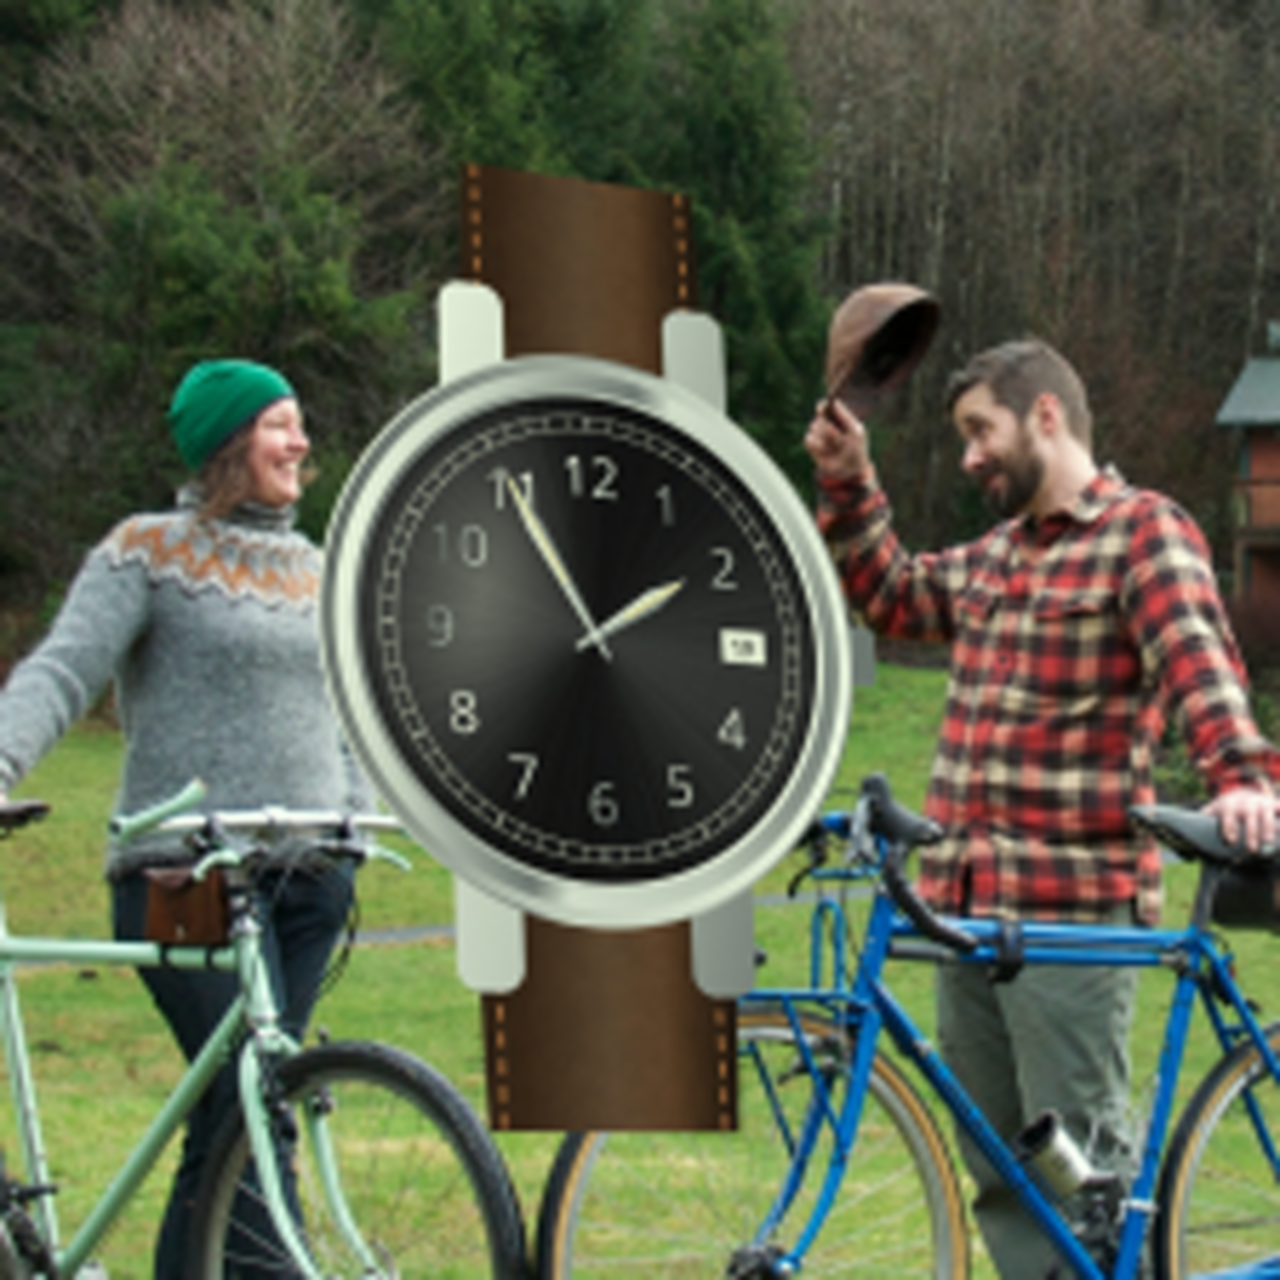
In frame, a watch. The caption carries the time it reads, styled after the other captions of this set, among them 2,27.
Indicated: 1,55
